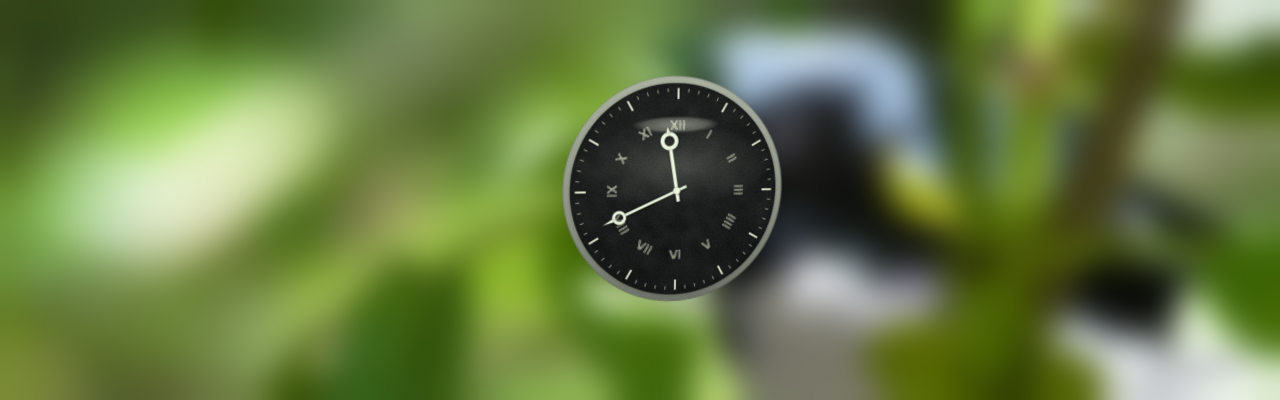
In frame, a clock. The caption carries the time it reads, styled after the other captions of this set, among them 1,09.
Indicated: 11,41
